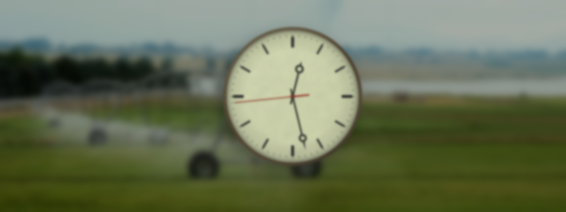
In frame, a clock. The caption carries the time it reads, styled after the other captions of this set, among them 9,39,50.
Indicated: 12,27,44
